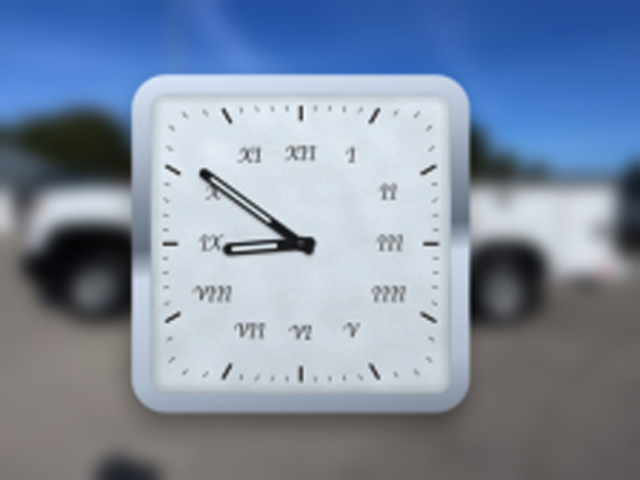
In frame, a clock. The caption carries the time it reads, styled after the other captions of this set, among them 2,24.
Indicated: 8,51
